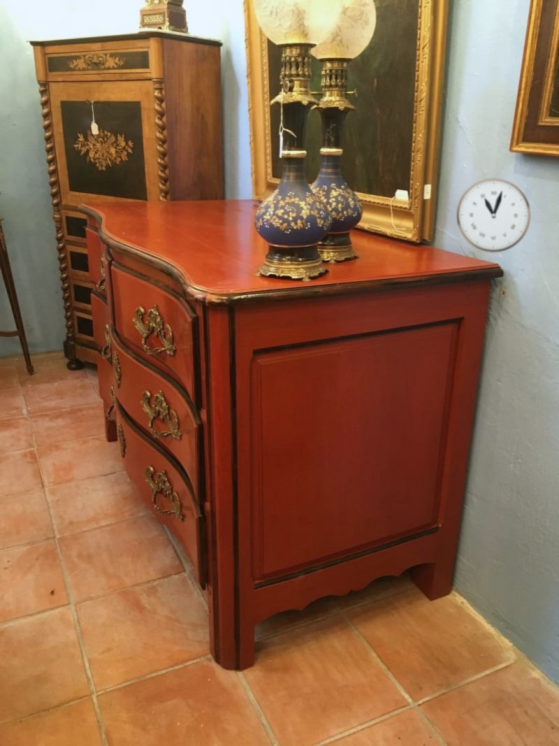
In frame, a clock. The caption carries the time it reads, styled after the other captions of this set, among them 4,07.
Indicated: 11,03
